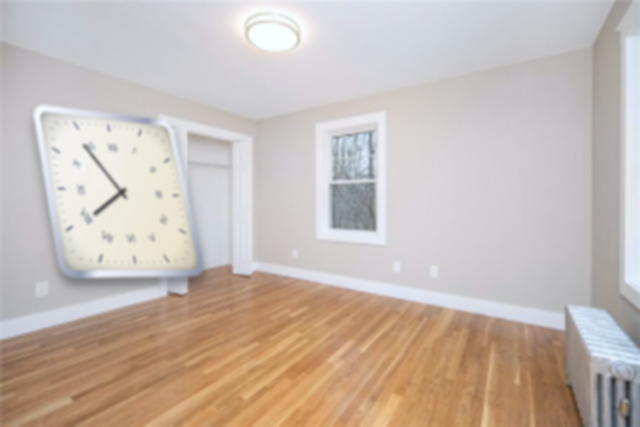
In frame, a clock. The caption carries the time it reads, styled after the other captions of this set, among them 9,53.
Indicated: 7,54
